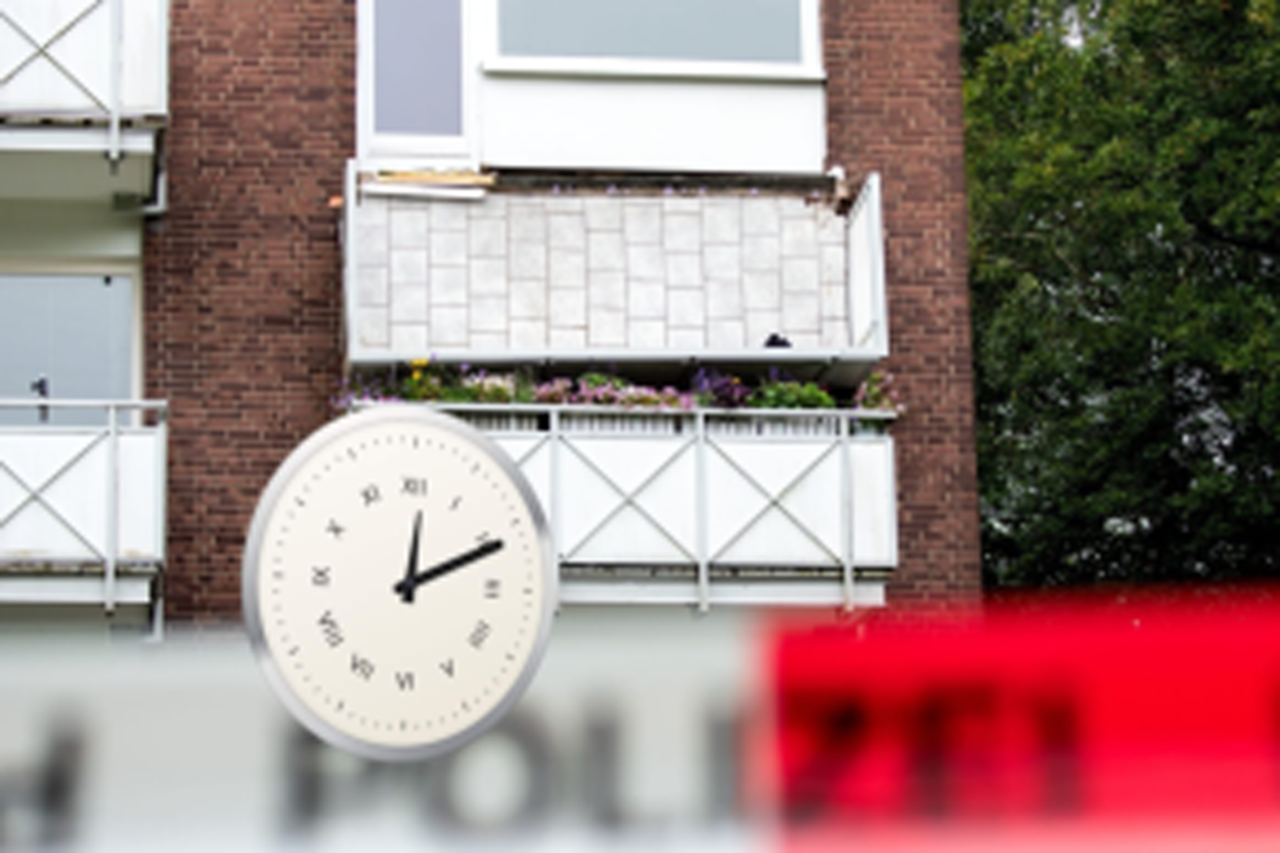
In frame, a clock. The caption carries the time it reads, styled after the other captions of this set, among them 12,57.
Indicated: 12,11
